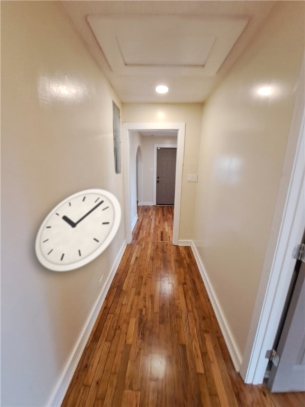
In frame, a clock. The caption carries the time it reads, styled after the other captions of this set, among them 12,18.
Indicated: 10,07
